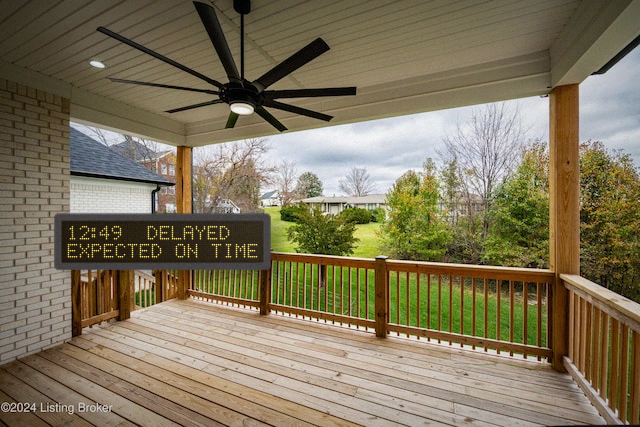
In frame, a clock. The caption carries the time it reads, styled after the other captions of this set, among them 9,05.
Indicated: 12,49
